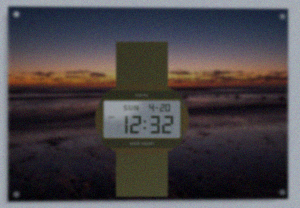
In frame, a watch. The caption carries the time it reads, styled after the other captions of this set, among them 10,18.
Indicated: 12,32
